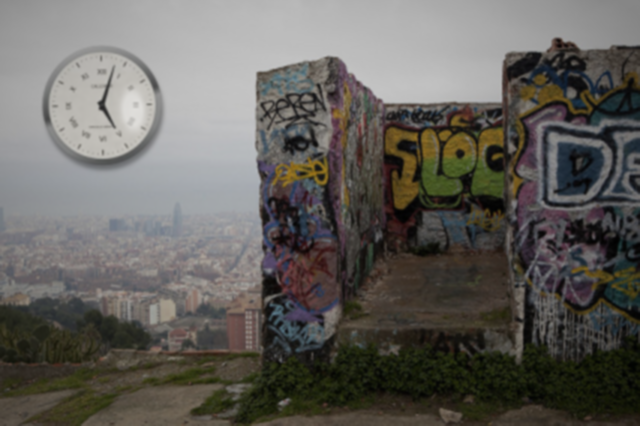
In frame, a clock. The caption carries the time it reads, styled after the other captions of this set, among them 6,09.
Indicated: 5,03
